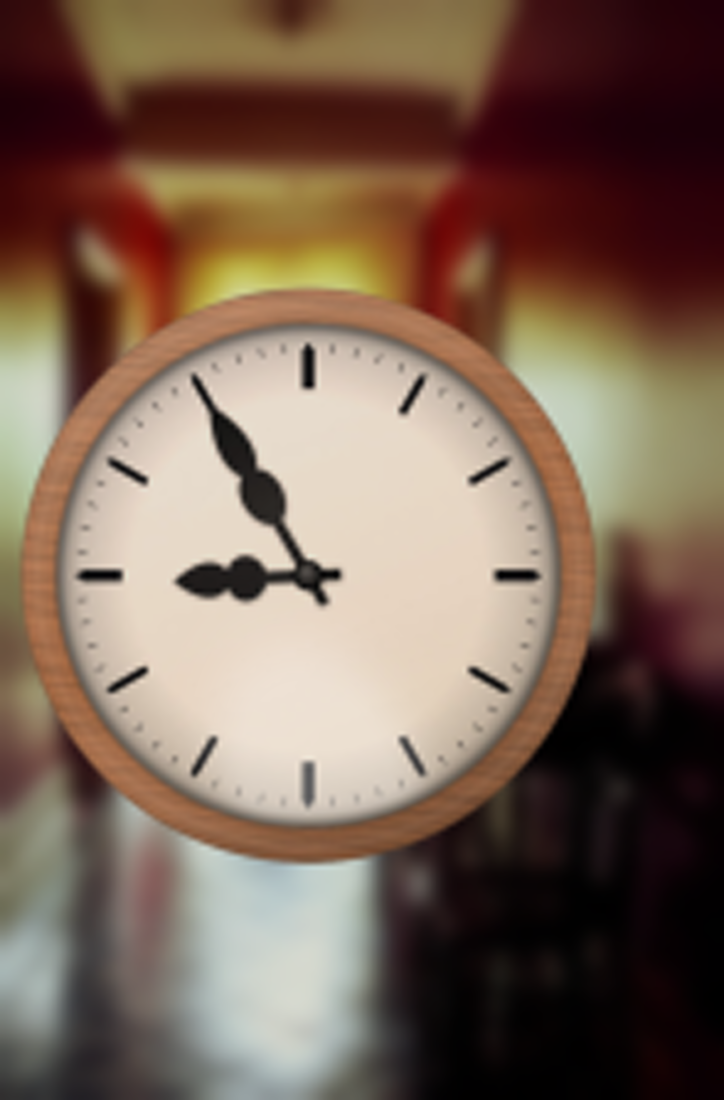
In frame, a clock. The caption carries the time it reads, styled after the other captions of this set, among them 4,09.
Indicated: 8,55
